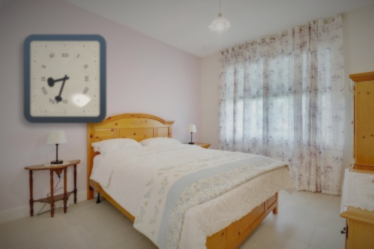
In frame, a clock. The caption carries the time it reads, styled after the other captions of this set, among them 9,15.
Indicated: 8,33
